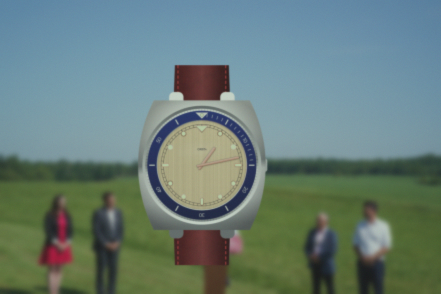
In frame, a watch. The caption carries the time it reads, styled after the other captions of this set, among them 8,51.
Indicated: 1,13
